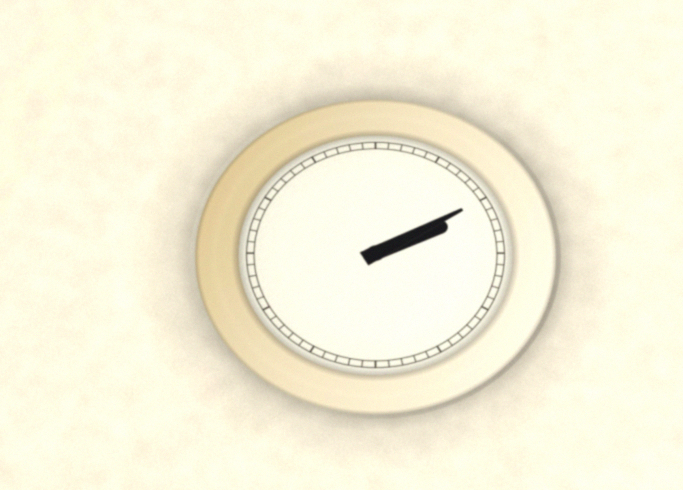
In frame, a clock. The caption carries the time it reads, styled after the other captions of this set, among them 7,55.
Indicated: 2,10
